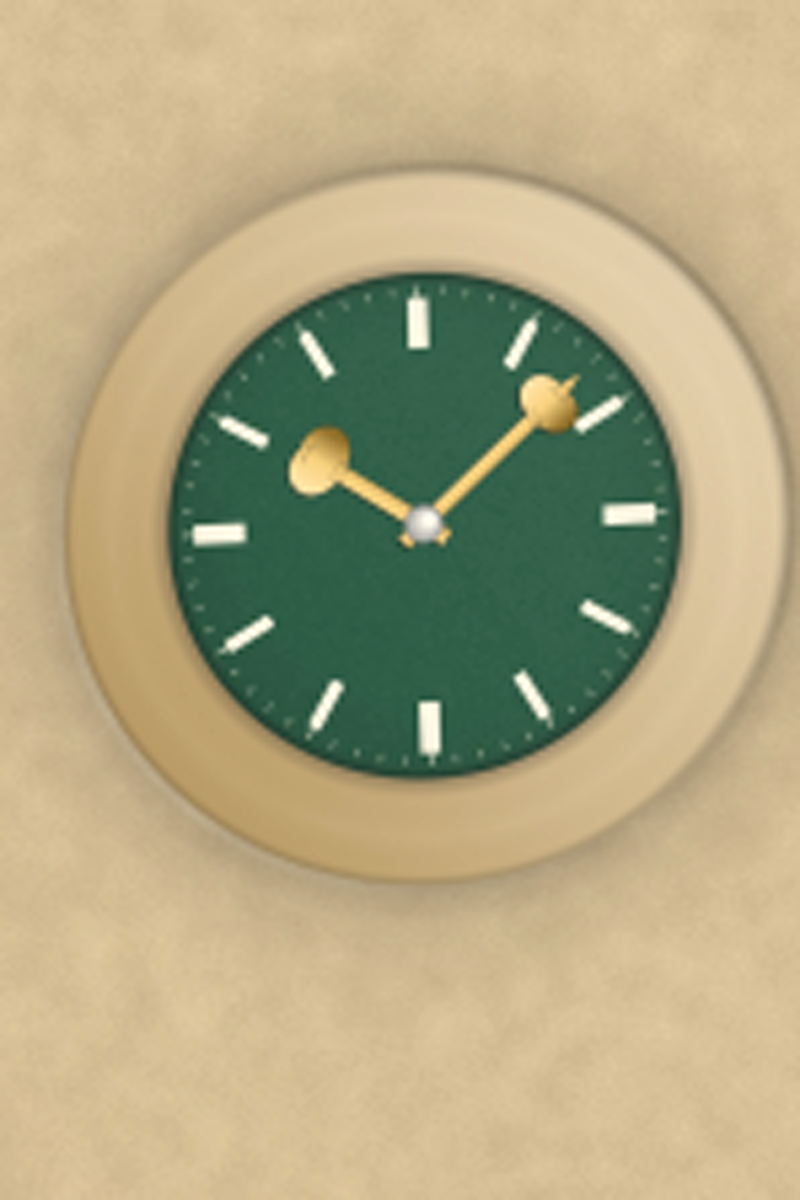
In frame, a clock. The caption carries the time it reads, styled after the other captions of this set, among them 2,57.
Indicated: 10,08
